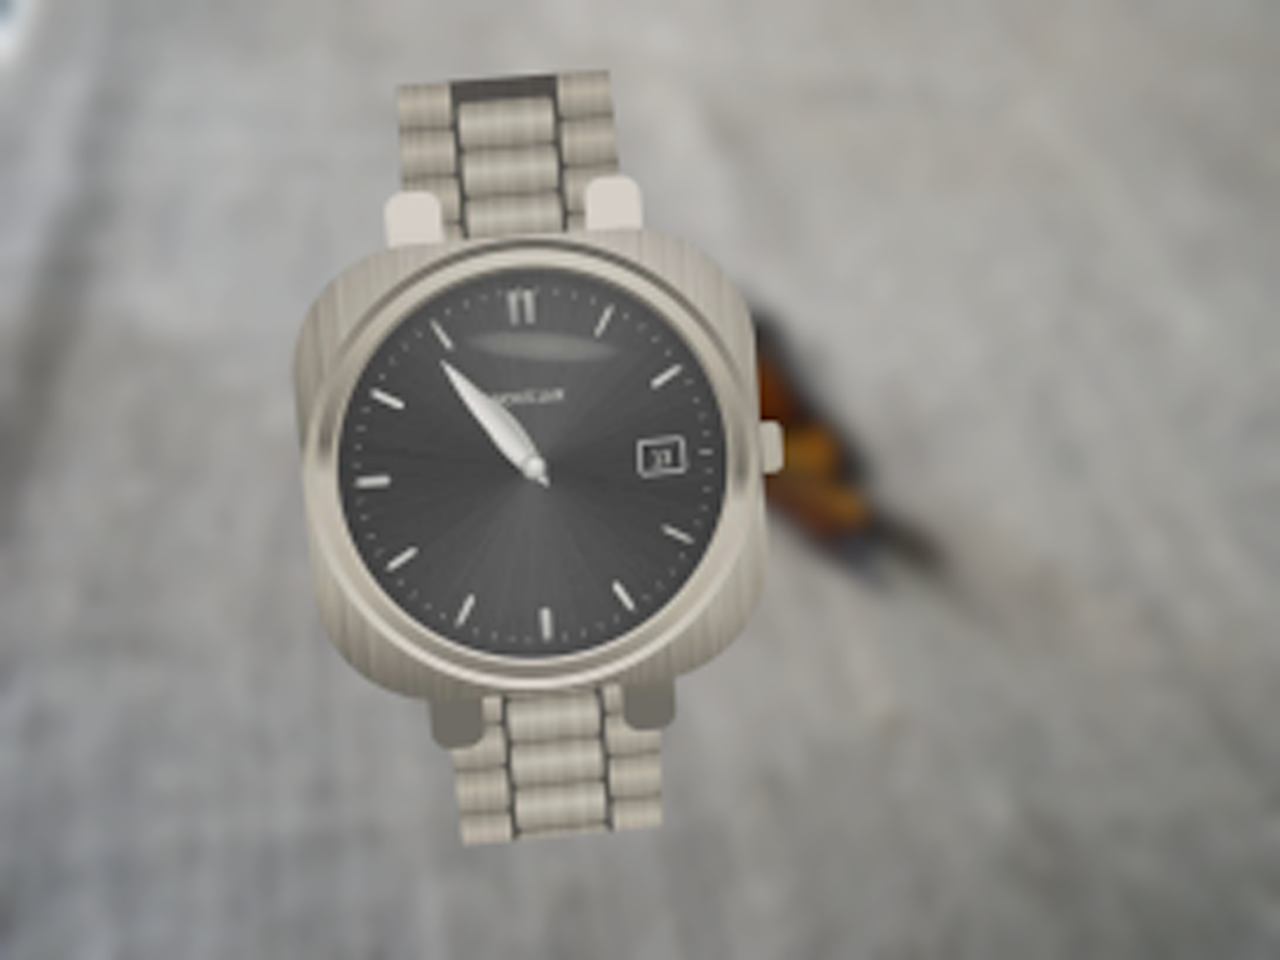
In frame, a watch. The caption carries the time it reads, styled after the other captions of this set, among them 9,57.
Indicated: 10,54
